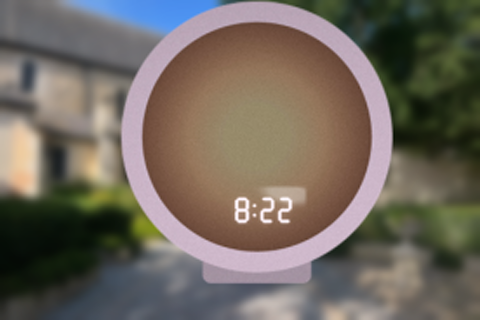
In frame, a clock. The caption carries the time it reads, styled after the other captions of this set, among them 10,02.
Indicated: 8,22
